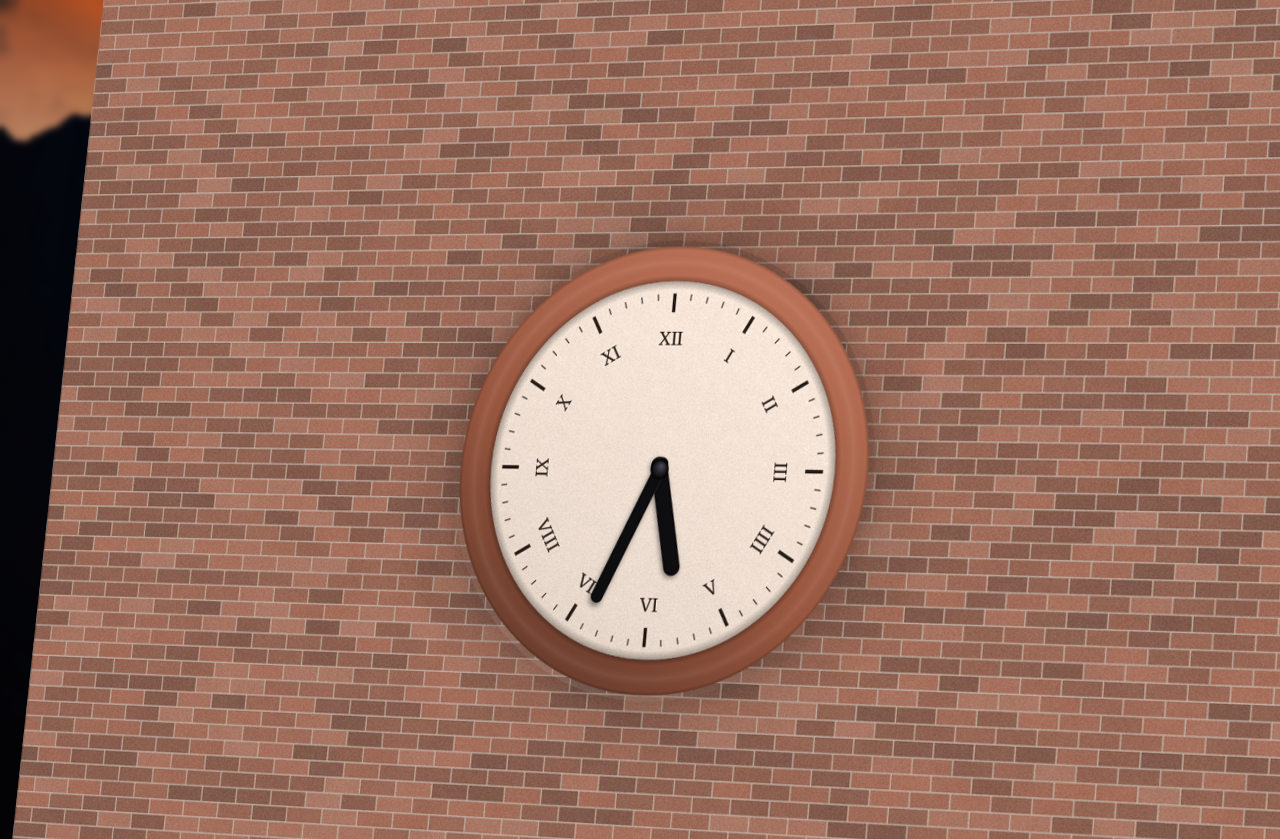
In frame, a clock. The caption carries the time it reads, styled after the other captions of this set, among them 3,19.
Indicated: 5,34
